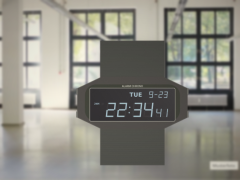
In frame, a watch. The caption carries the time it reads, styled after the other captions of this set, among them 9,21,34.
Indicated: 22,34,41
